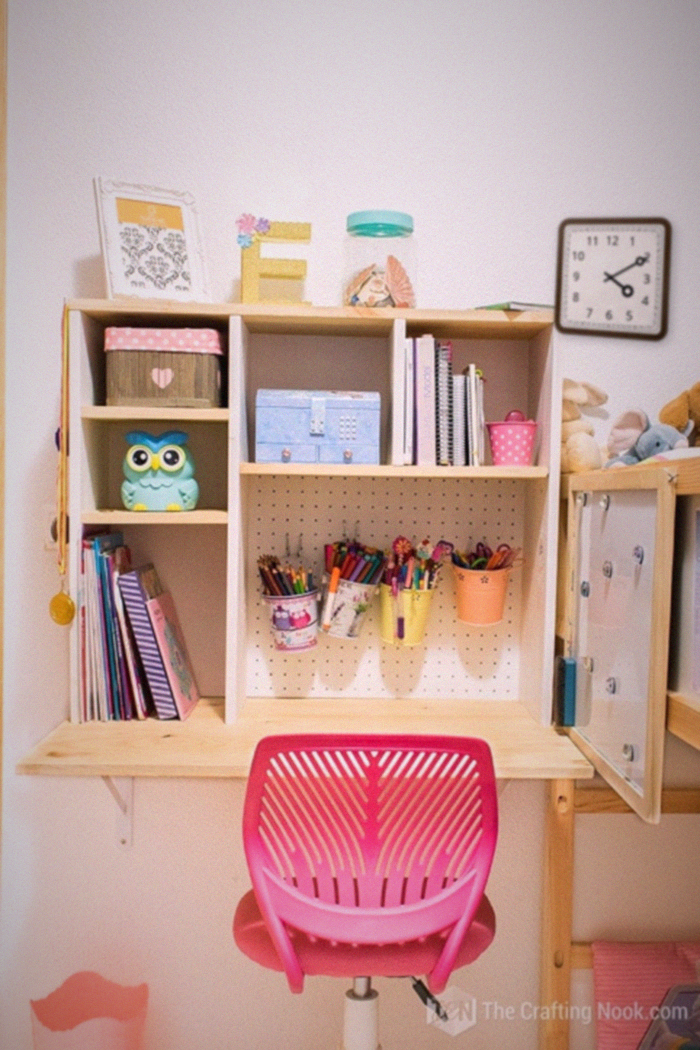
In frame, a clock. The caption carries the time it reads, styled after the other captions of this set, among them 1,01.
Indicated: 4,10
